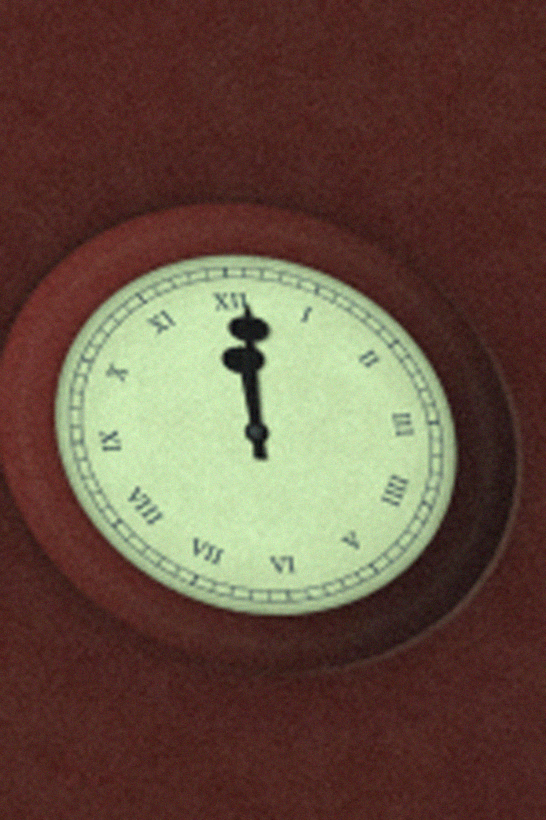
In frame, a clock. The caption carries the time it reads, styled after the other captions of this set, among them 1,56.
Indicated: 12,01
